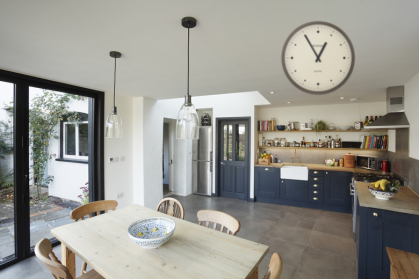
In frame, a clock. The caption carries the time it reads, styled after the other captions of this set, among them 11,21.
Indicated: 12,55
